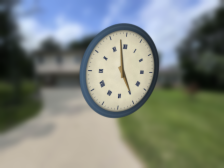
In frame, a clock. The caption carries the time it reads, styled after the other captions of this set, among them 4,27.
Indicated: 4,58
